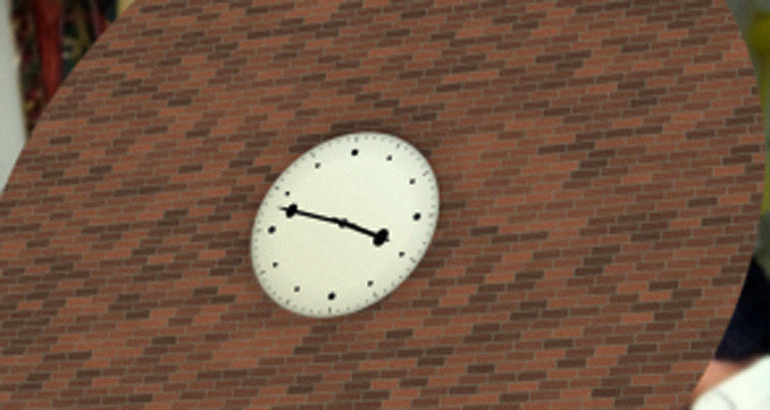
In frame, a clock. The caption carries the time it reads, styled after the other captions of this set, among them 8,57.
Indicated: 3,48
